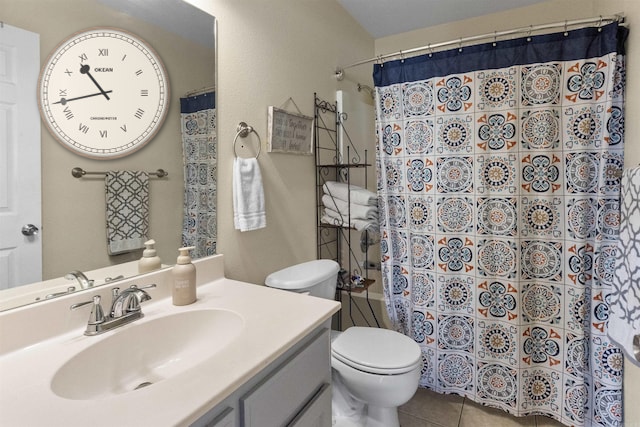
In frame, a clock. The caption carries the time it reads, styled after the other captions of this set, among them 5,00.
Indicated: 10,43
